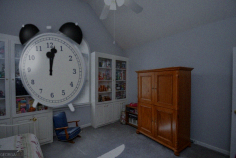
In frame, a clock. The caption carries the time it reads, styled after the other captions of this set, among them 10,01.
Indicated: 12,02
